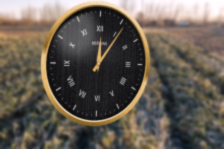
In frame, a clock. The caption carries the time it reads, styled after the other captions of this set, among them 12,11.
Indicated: 12,06
